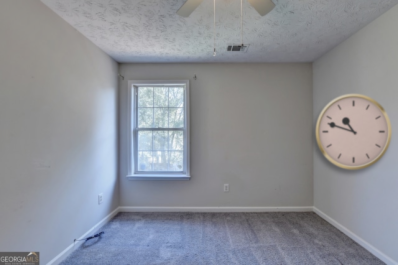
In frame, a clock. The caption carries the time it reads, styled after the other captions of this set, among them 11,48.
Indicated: 10,48
